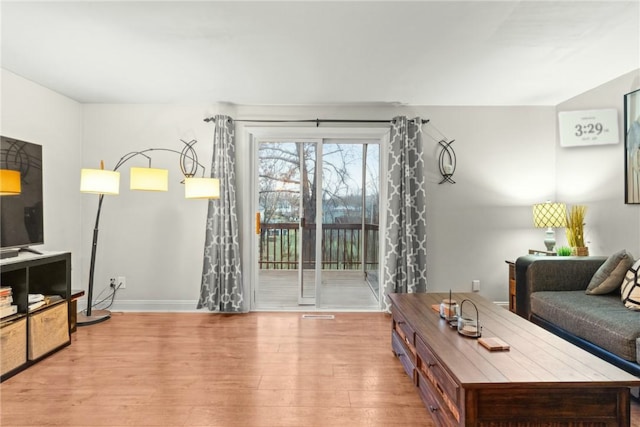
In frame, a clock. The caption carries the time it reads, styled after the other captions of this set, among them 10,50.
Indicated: 3,29
